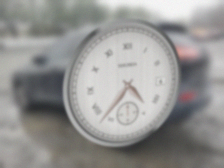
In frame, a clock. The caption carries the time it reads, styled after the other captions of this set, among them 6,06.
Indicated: 4,37
